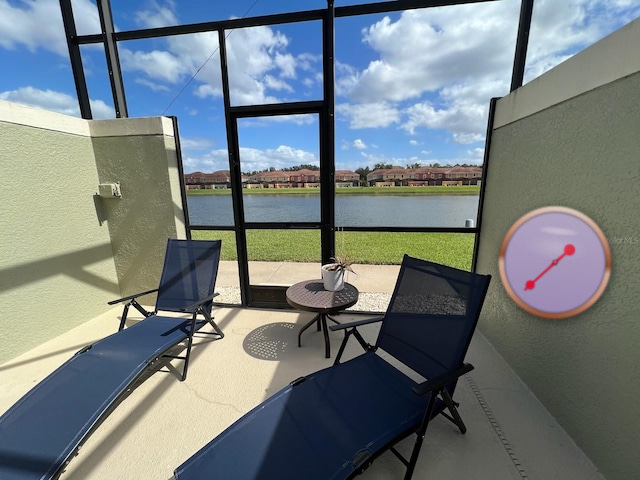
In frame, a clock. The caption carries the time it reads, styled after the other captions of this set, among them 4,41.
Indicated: 1,38
